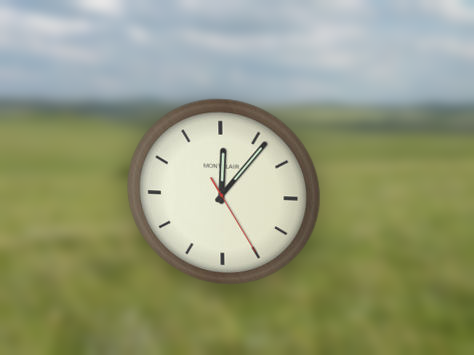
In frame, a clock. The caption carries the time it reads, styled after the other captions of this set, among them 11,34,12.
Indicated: 12,06,25
